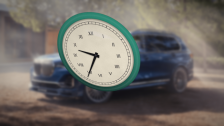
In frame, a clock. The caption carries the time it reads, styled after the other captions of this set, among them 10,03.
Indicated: 9,35
